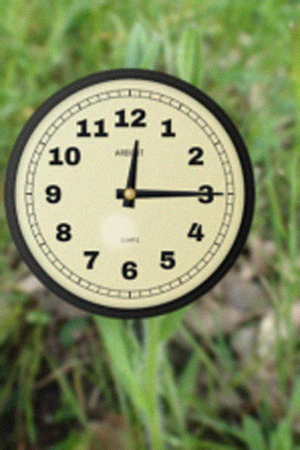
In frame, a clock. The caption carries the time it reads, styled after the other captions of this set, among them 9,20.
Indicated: 12,15
